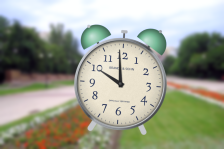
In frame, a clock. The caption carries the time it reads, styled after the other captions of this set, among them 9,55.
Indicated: 9,59
